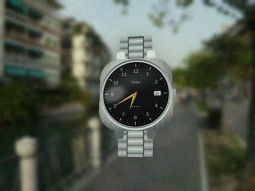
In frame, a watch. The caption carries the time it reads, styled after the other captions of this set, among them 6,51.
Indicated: 6,40
